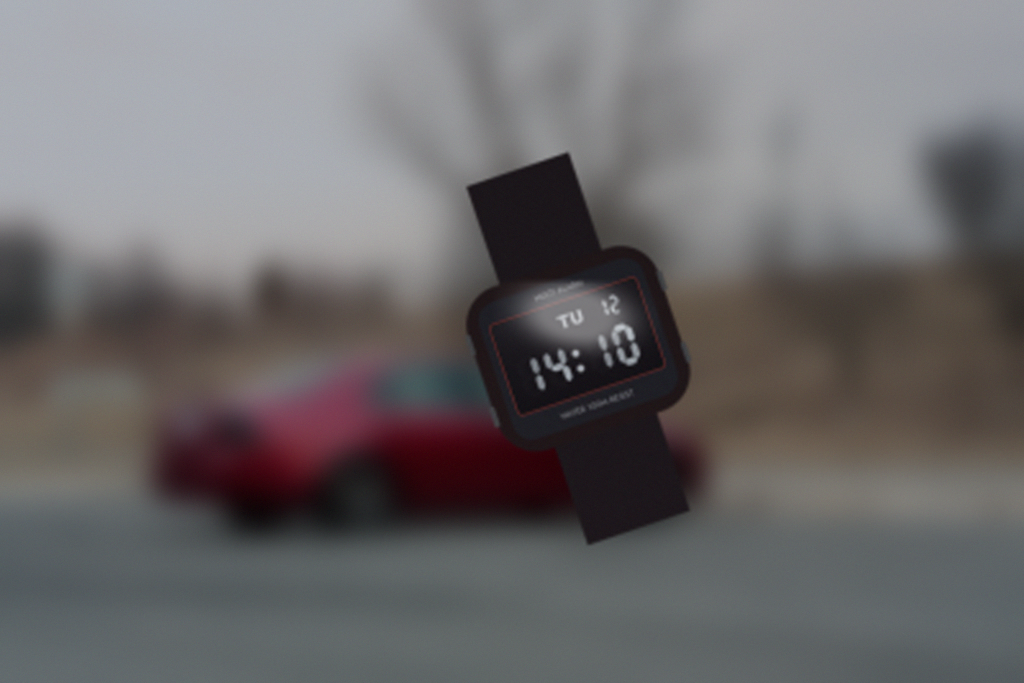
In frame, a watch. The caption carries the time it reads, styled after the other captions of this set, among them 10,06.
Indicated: 14,10
